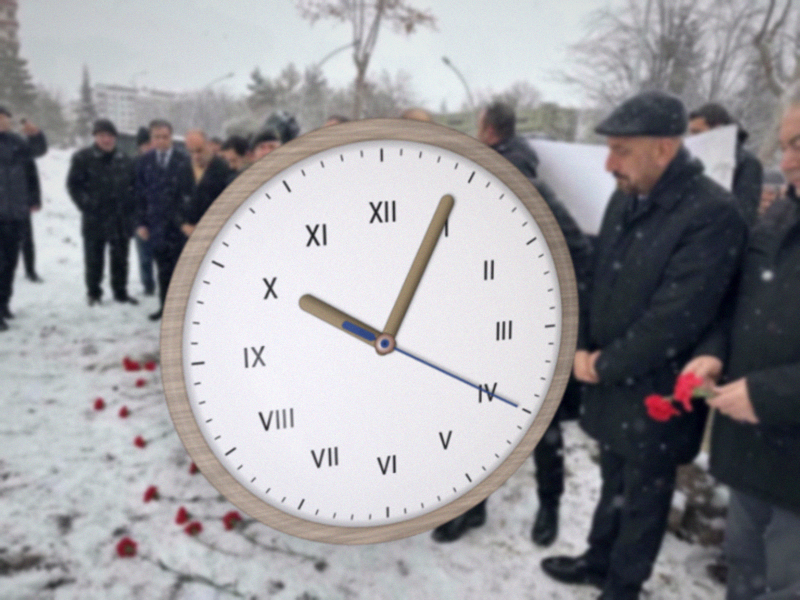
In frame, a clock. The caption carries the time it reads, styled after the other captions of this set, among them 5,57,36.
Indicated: 10,04,20
